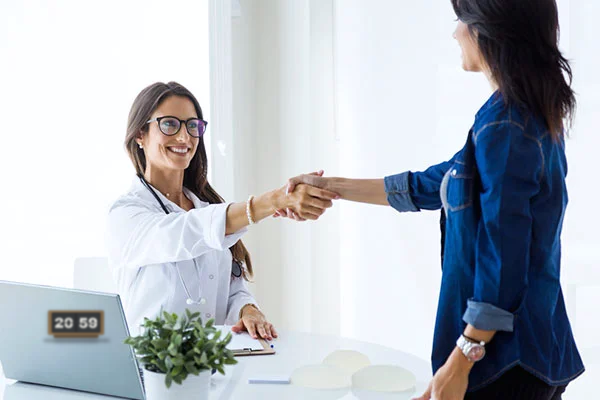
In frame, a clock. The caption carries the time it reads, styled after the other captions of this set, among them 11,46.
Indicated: 20,59
